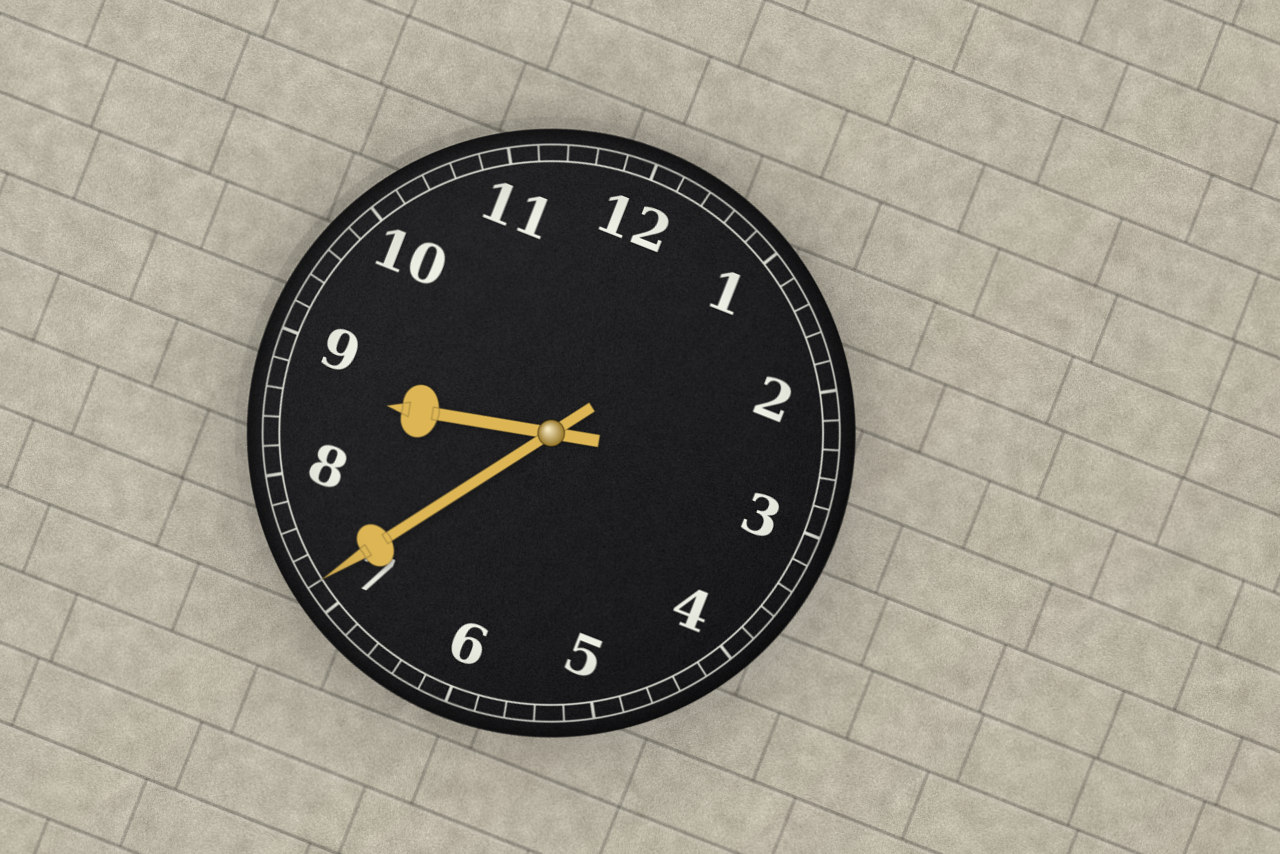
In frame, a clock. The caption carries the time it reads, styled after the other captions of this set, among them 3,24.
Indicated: 8,36
